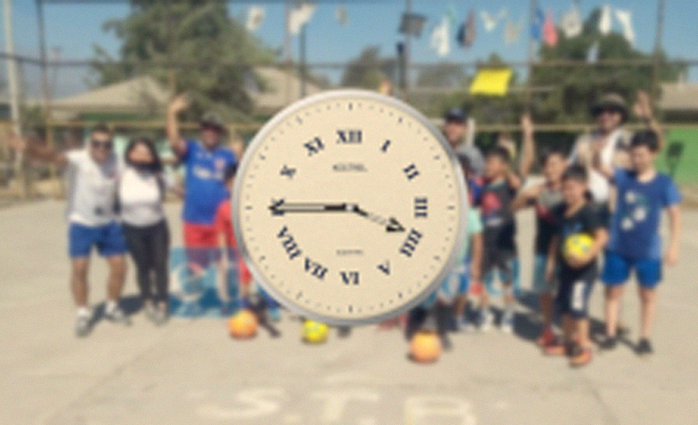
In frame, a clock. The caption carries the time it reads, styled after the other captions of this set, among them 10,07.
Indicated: 3,45
